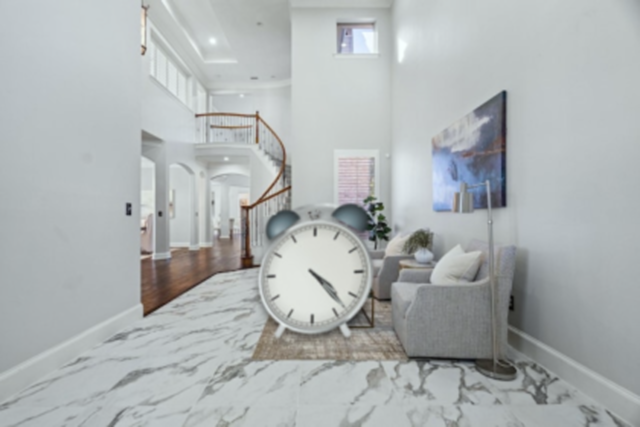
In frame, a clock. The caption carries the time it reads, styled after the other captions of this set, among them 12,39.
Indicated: 4,23
